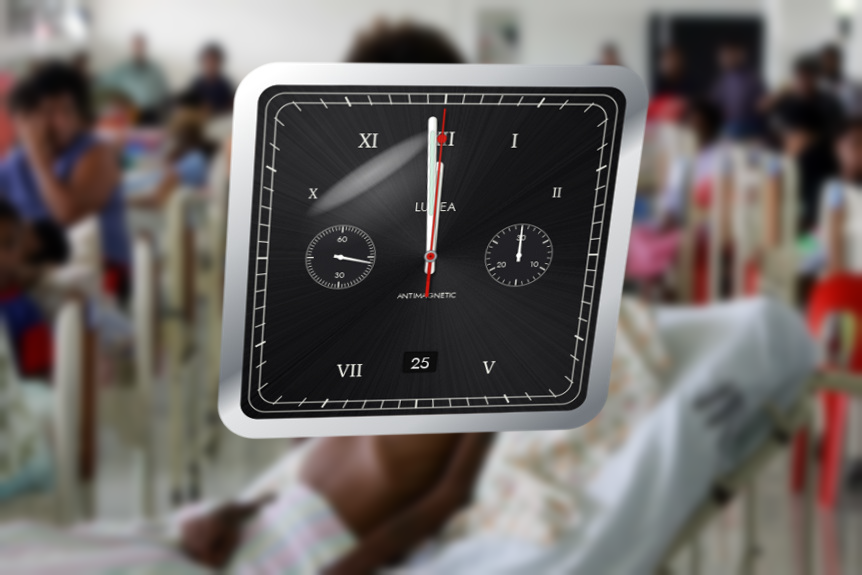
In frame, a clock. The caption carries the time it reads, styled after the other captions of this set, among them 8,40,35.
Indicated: 11,59,17
